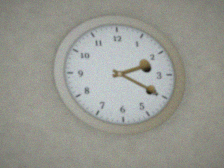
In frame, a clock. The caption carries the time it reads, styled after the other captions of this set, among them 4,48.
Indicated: 2,20
